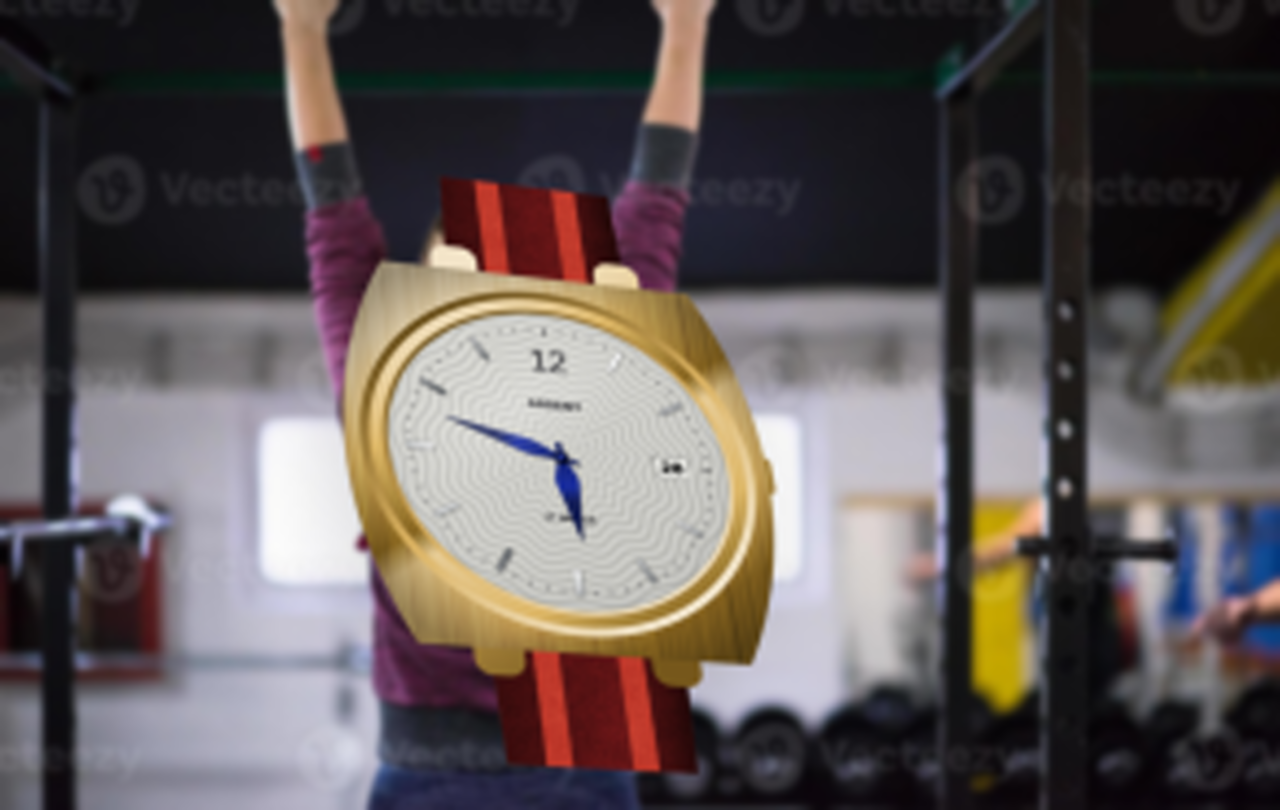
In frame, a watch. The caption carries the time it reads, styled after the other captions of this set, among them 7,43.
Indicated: 5,48
